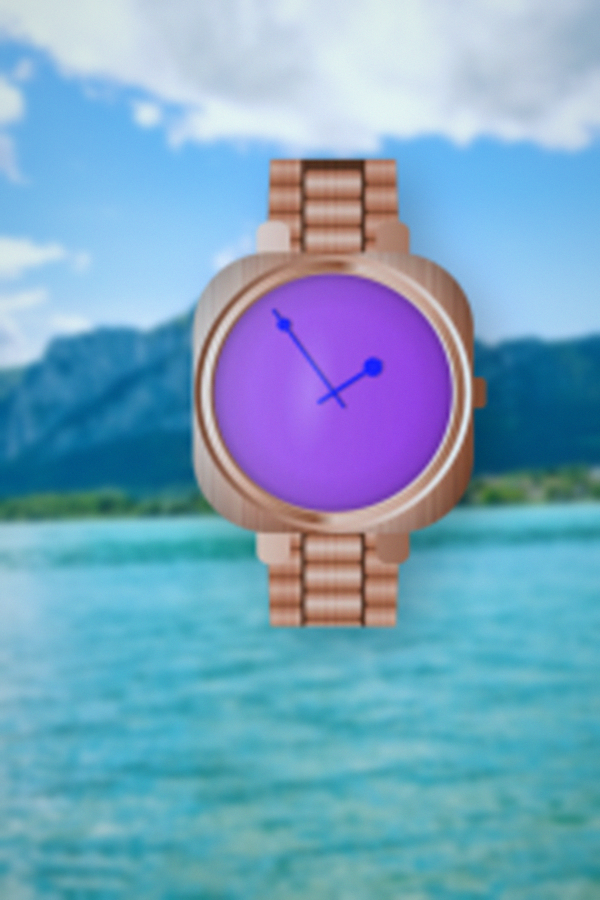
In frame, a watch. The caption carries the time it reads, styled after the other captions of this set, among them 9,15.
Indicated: 1,54
